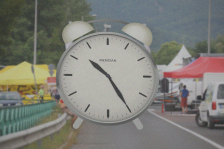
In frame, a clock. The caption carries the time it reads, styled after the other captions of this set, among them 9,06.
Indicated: 10,25
